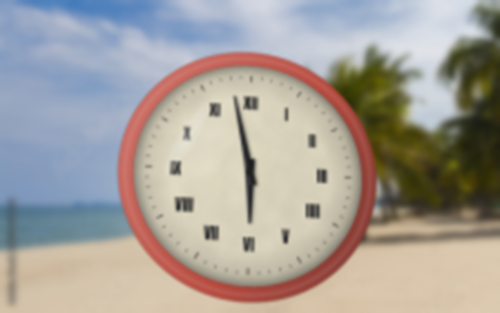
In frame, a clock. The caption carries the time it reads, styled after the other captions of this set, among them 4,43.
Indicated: 5,58
